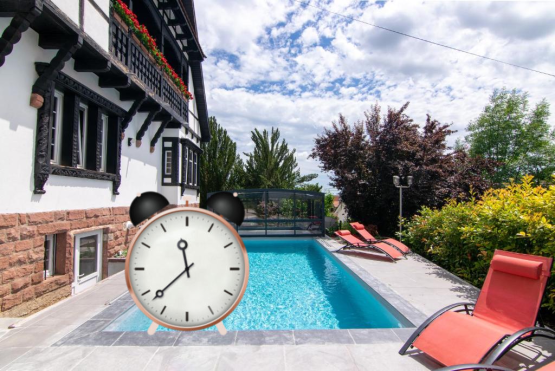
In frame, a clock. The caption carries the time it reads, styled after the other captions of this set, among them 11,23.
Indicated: 11,38
